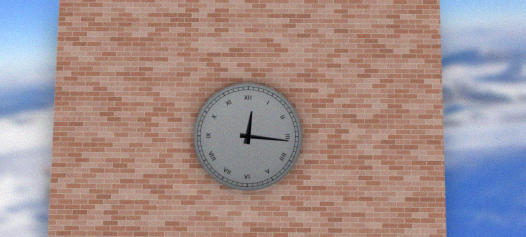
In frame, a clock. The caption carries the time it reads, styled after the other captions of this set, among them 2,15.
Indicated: 12,16
